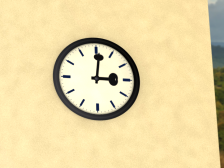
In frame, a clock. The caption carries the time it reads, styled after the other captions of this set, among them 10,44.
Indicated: 3,01
